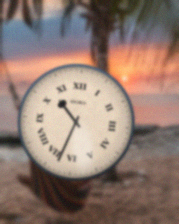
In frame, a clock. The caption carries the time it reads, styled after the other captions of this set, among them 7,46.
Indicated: 10,33
